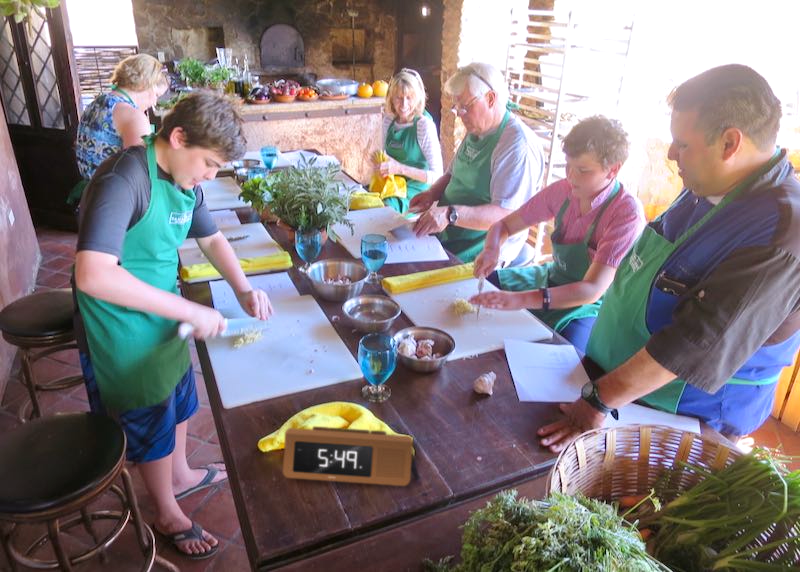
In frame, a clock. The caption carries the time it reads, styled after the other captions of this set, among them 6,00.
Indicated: 5,49
